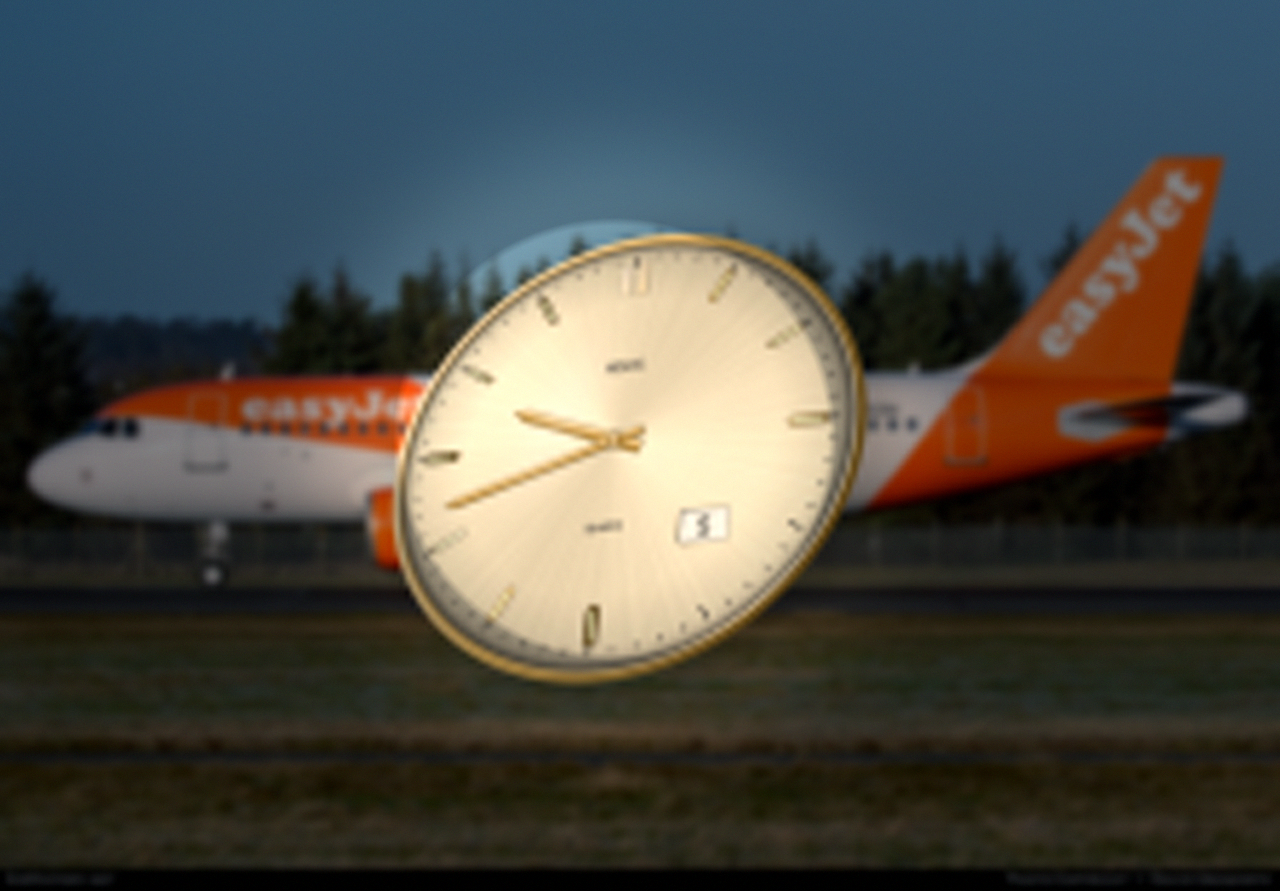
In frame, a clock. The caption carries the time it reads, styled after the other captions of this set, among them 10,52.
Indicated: 9,42
